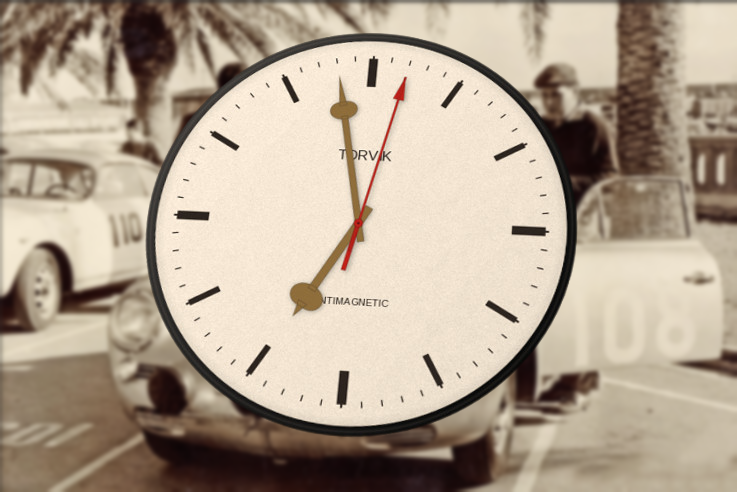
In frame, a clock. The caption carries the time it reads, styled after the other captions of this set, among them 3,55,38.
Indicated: 6,58,02
